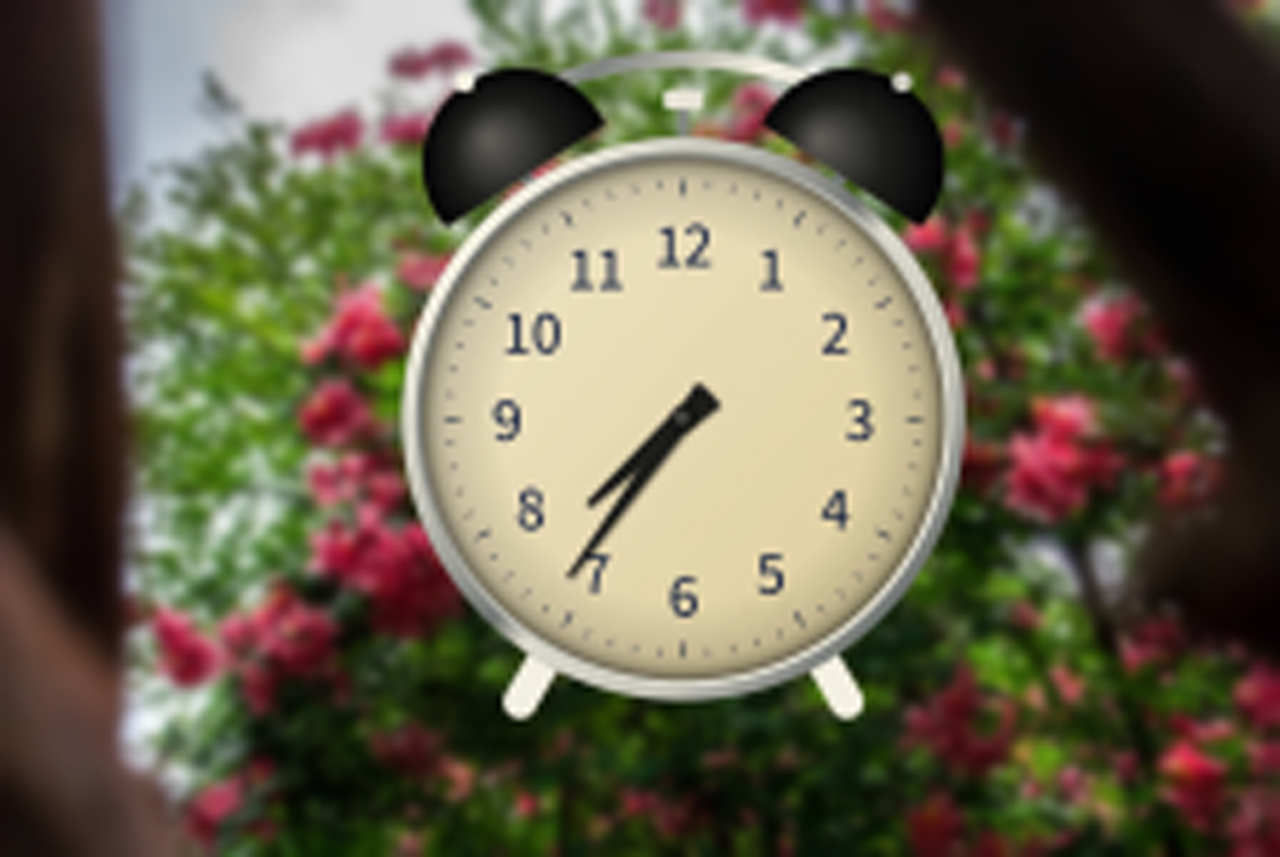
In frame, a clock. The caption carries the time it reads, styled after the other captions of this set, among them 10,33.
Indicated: 7,36
